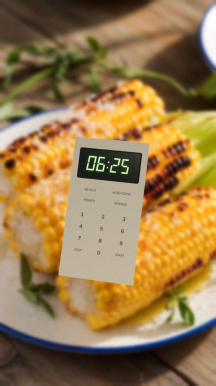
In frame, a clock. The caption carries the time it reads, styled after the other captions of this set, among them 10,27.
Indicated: 6,25
